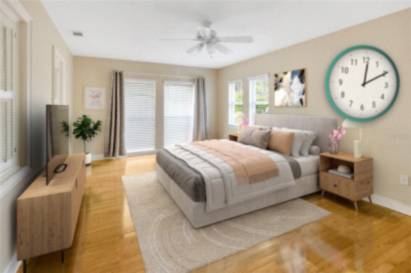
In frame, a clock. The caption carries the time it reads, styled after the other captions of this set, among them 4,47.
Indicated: 12,10
